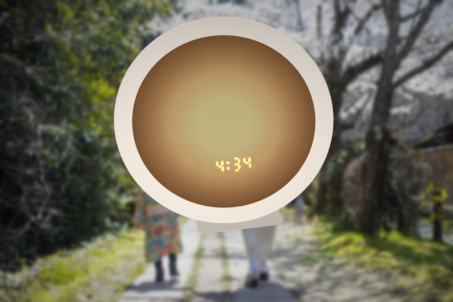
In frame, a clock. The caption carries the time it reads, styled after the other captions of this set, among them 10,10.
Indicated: 4,34
